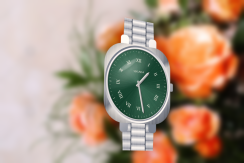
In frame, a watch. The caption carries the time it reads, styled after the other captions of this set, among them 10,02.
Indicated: 1,28
